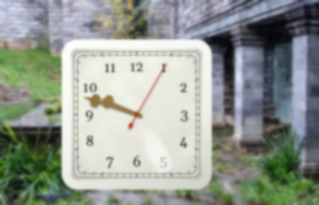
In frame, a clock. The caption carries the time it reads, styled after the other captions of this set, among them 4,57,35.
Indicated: 9,48,05
